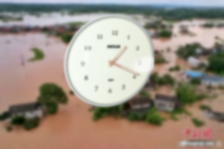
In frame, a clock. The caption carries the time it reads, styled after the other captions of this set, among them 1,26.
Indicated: 1,19
